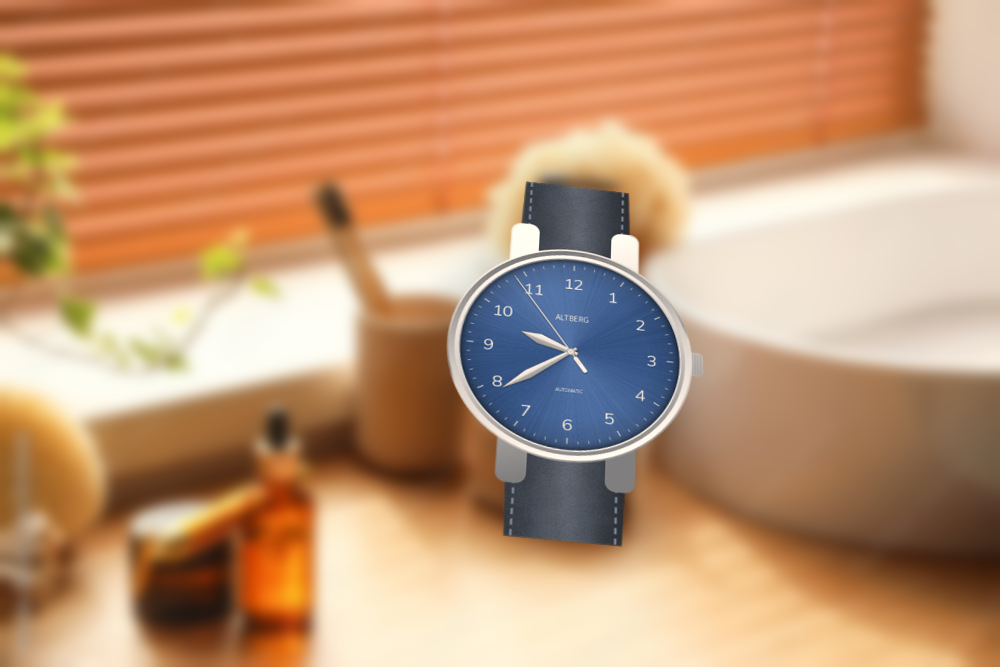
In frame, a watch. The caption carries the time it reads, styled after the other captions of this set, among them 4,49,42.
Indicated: 9,38,54
